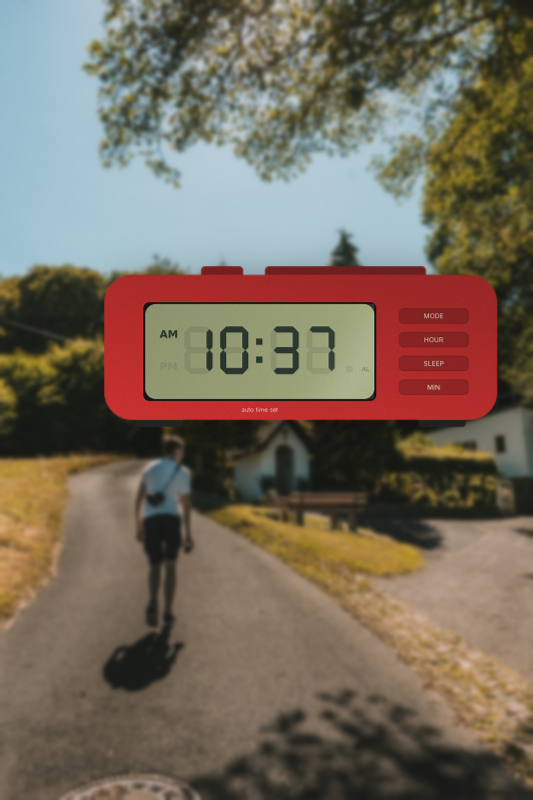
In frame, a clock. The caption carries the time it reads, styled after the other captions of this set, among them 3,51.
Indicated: 10,37
